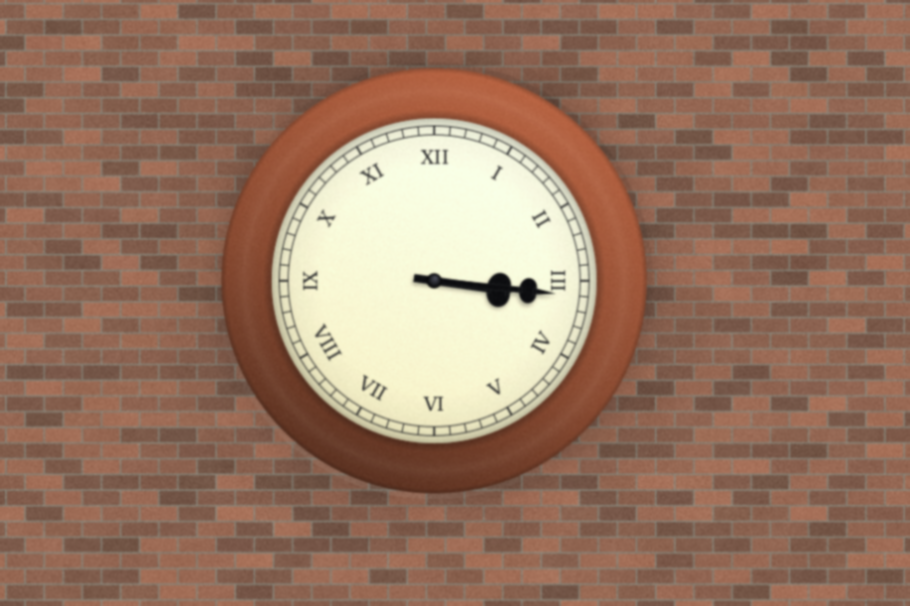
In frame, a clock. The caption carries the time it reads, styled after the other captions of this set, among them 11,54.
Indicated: 3,16
